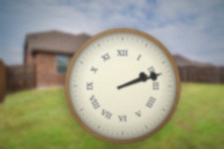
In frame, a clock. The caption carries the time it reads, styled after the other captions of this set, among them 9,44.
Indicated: 2,12
